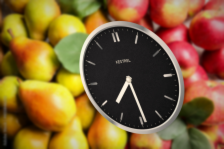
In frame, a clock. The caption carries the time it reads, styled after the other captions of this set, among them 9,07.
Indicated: 7,29
